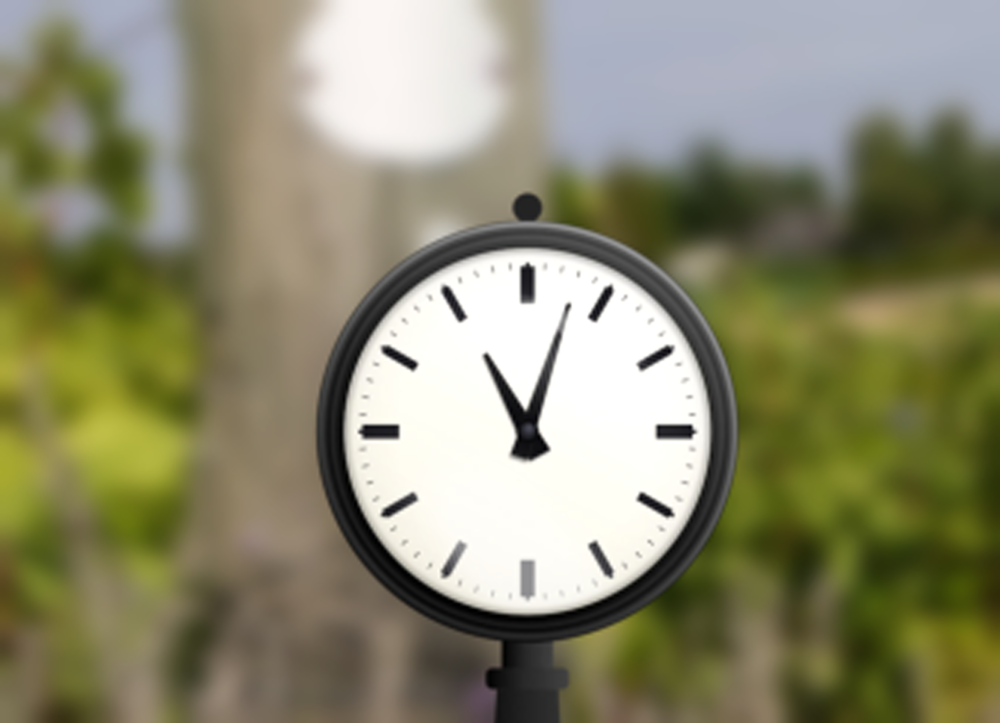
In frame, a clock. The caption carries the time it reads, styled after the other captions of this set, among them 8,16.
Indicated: 11,03
